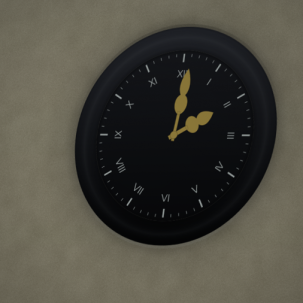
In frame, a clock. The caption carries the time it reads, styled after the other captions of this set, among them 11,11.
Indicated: 2,01
